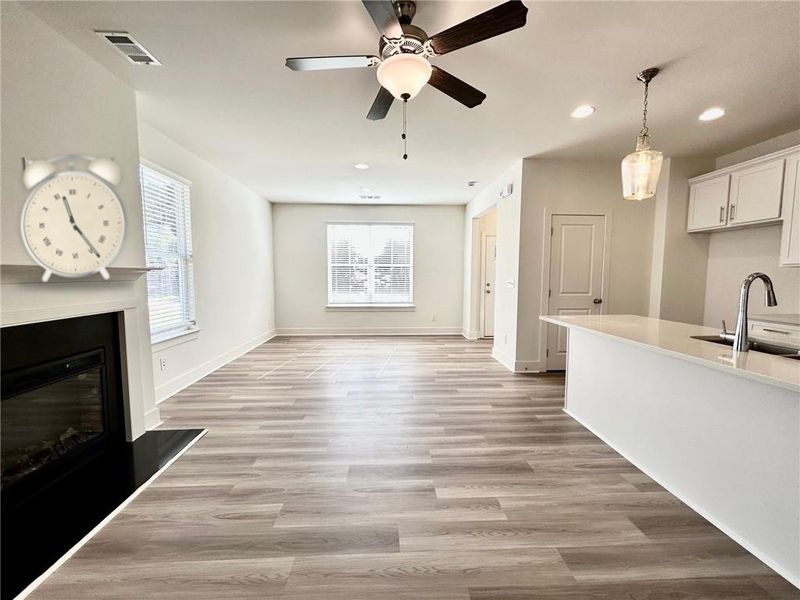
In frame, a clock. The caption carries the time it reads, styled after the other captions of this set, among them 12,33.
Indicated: 11,24
